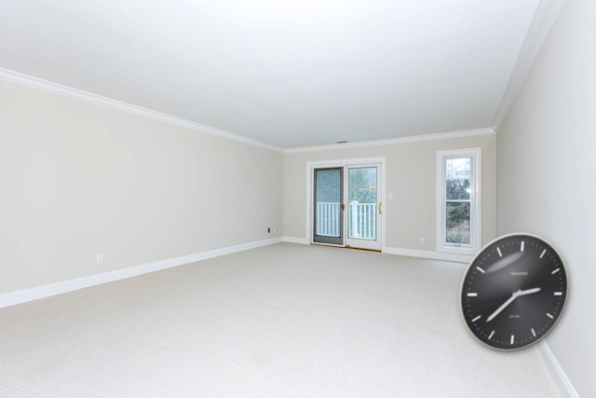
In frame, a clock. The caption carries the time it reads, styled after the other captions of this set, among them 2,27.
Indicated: 2,38
